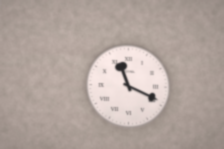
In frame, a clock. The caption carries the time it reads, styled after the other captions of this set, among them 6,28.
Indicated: 11,19
